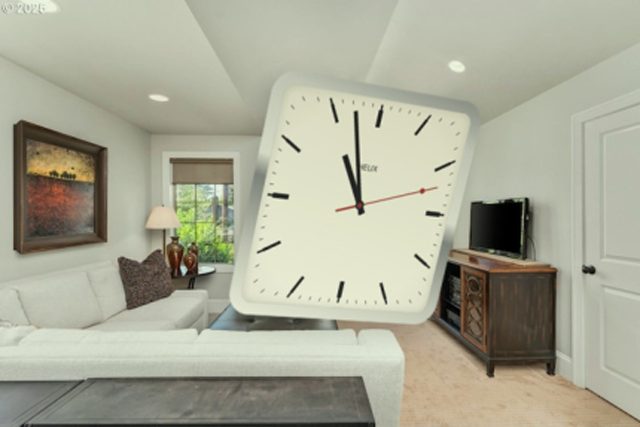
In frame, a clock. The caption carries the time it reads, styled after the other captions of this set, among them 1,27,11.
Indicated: 10,57,12
